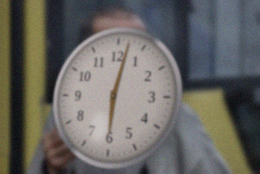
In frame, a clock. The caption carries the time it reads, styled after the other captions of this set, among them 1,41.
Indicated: 6,02
